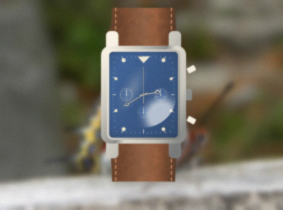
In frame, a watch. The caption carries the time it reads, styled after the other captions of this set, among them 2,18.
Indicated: 2,40
